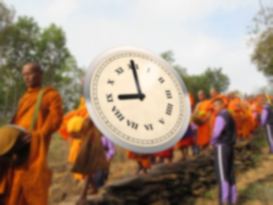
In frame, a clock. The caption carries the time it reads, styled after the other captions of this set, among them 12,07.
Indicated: 9,00
